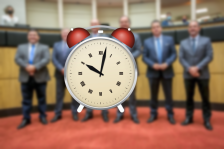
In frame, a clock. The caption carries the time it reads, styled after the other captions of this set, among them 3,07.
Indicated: 10,02
